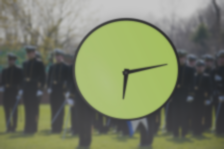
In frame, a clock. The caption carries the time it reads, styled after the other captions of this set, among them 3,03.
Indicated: 6,13
